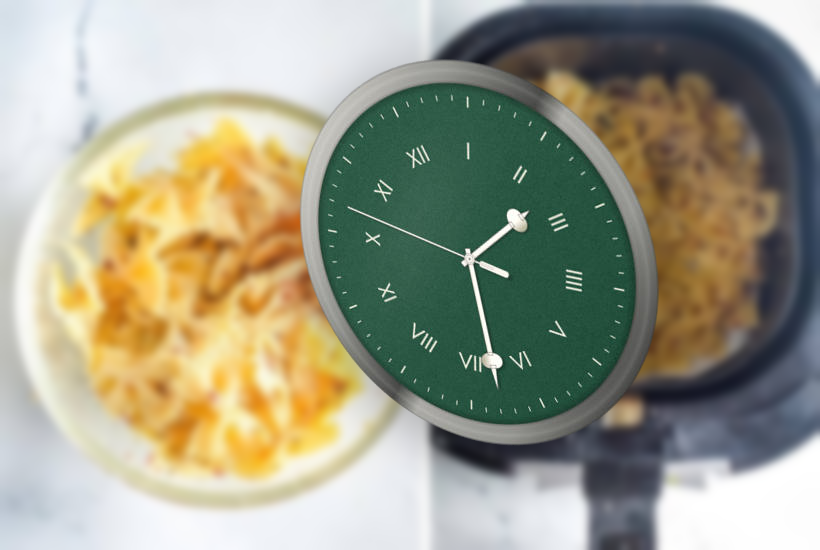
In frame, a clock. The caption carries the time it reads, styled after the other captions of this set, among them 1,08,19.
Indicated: 2,32,52
